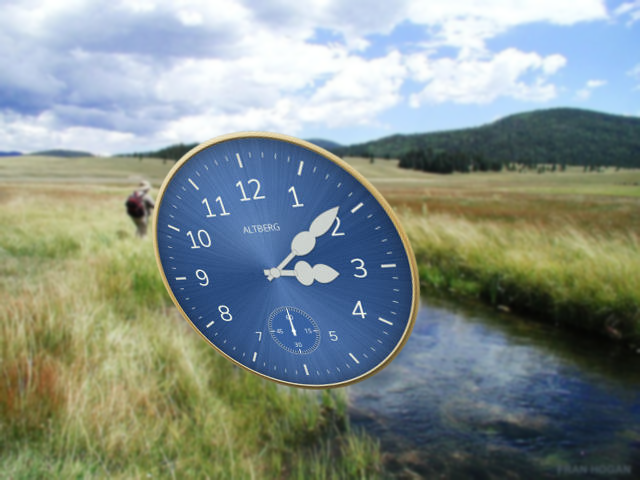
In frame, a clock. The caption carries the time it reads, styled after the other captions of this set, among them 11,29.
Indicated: 3,09
